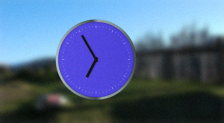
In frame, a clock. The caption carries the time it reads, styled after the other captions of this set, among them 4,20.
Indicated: 6,55
